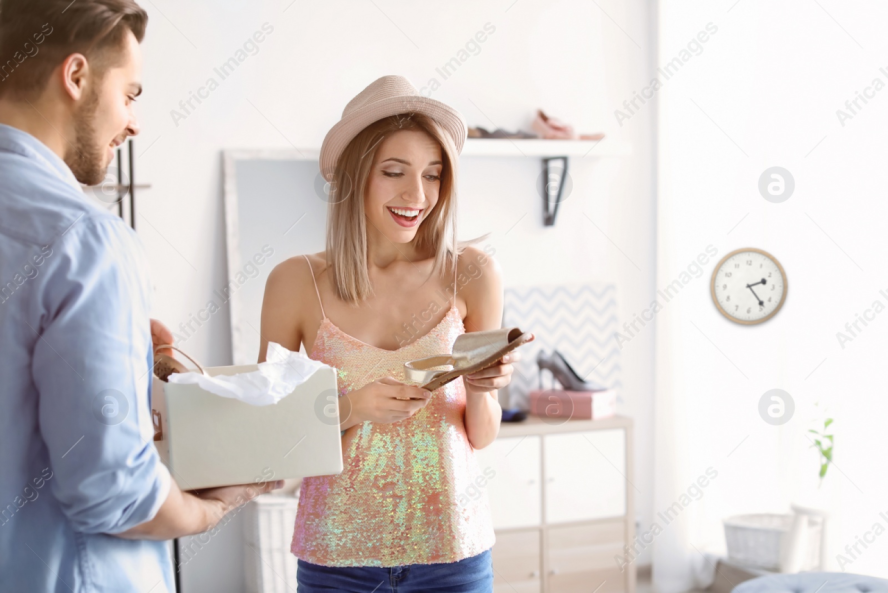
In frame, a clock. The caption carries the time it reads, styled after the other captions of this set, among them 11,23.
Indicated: 2,24
